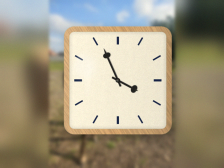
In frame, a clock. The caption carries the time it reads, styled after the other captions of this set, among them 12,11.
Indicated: 3,56
